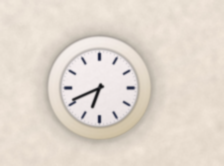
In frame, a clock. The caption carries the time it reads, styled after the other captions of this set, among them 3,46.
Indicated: 6,41
